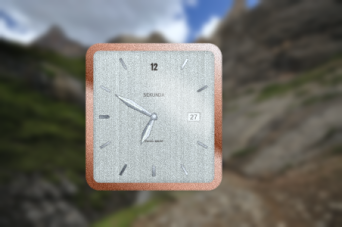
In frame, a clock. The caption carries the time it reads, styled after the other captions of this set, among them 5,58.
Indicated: 6,50
